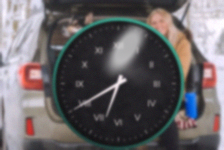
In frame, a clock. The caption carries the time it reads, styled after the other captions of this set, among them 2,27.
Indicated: 6,40
